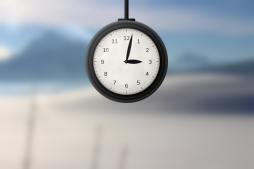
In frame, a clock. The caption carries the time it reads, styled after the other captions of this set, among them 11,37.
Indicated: 3,02
